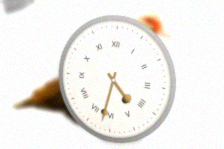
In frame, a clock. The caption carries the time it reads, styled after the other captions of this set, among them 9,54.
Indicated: 4,32
